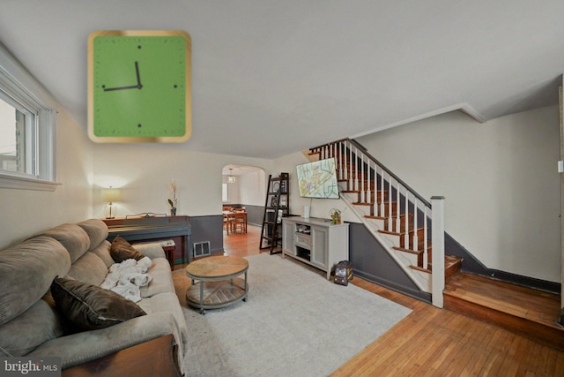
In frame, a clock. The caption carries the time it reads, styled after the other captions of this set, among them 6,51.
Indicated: 11,44
